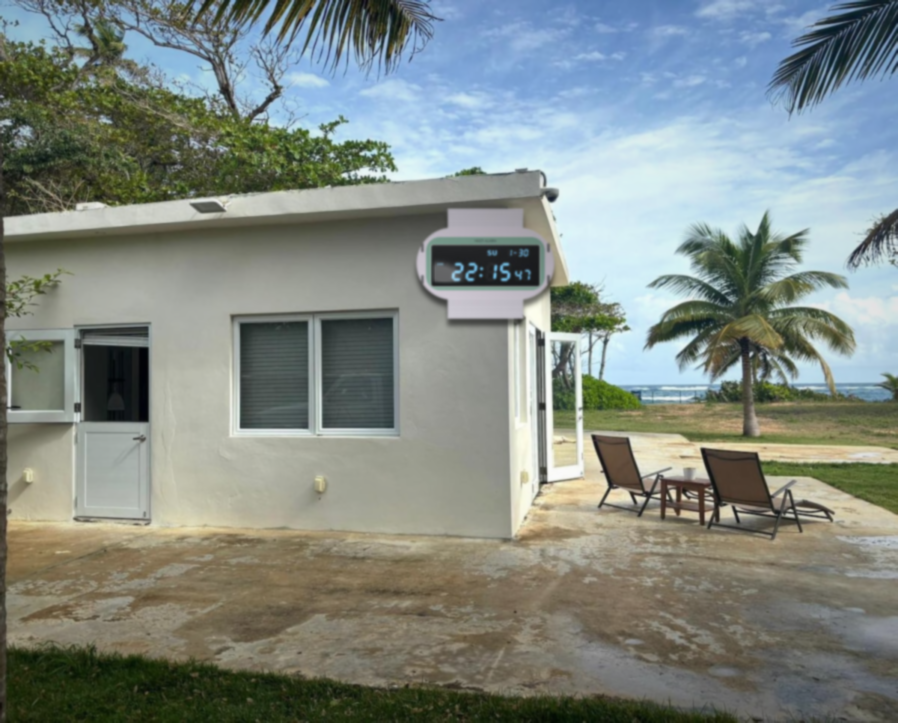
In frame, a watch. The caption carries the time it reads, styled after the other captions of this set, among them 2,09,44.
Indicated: 22,15,47
